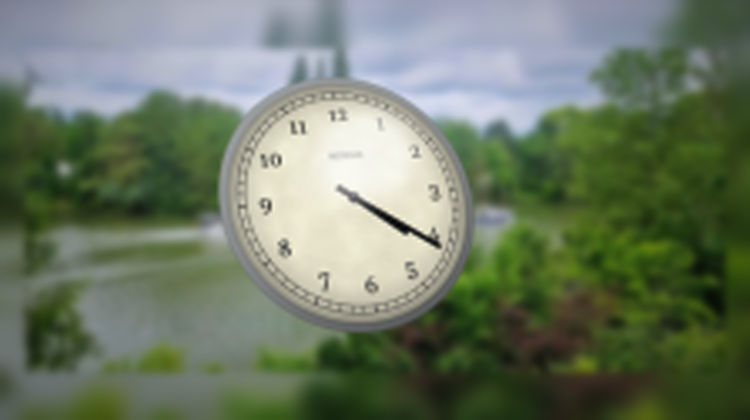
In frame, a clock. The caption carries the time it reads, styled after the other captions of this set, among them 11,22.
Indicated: 4,21
